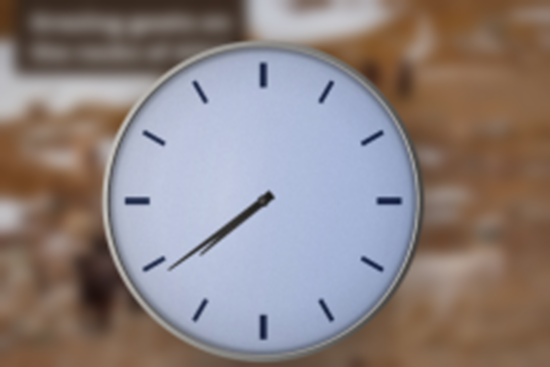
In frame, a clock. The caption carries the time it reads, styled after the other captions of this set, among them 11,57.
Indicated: 7,39
